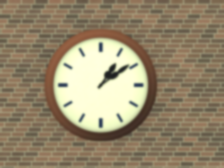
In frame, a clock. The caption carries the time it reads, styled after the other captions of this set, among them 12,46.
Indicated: 1,09
